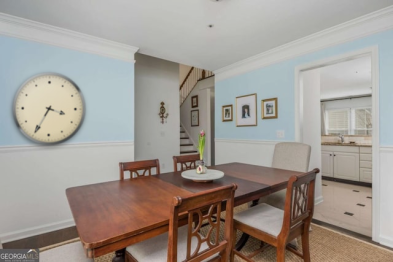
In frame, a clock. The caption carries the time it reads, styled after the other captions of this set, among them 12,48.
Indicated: 3,35
